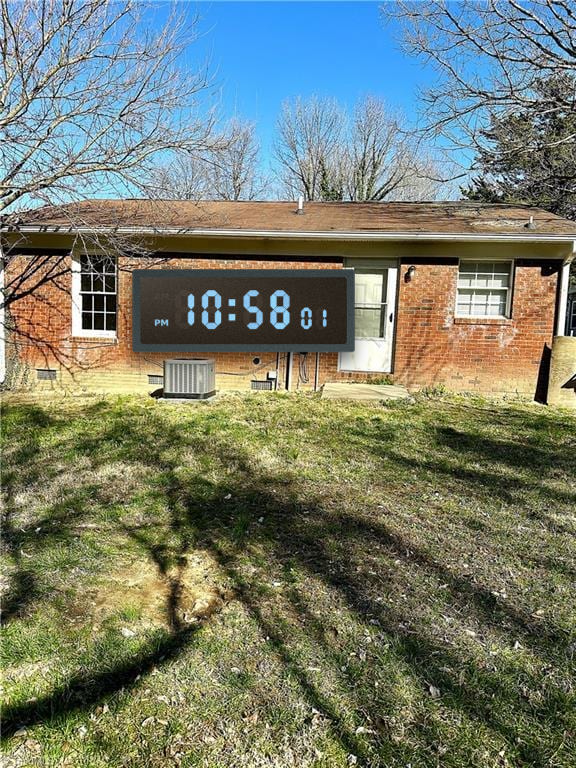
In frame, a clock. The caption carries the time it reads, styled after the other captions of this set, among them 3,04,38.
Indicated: 10,58,01
